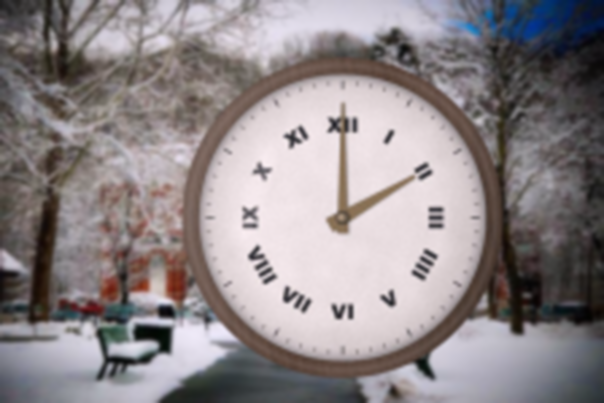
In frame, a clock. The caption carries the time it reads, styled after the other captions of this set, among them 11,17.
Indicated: 2,00
